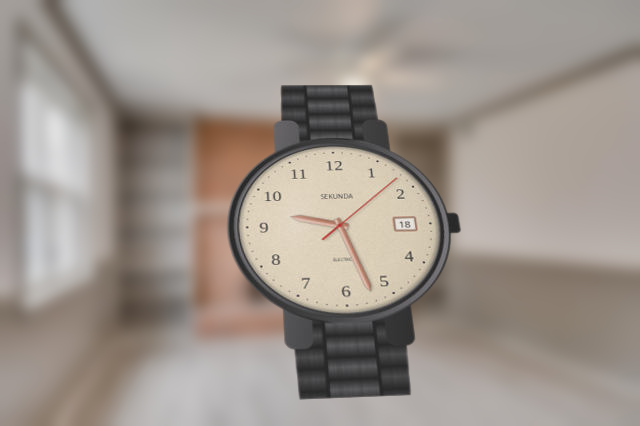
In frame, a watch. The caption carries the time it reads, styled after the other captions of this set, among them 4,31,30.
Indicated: 9,27,08
